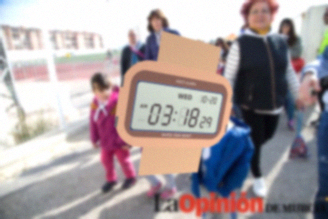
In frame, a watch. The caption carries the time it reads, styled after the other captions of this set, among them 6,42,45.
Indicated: 3,18,29
